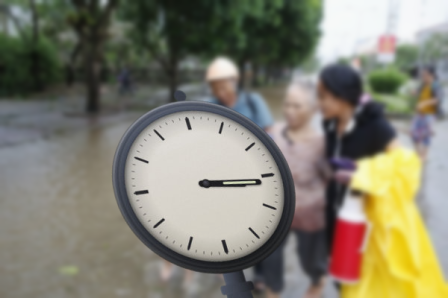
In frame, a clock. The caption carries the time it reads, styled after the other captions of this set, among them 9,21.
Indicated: 3,16
